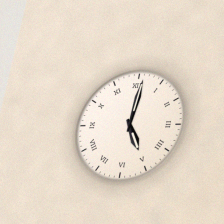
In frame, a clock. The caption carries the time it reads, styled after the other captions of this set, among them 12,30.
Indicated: 5,01
